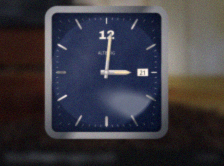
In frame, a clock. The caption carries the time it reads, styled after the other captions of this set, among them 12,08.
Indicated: 3,01
